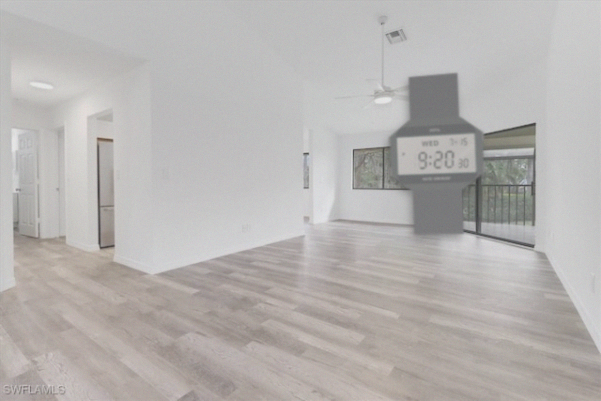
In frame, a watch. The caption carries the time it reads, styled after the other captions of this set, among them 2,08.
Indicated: 9,20
